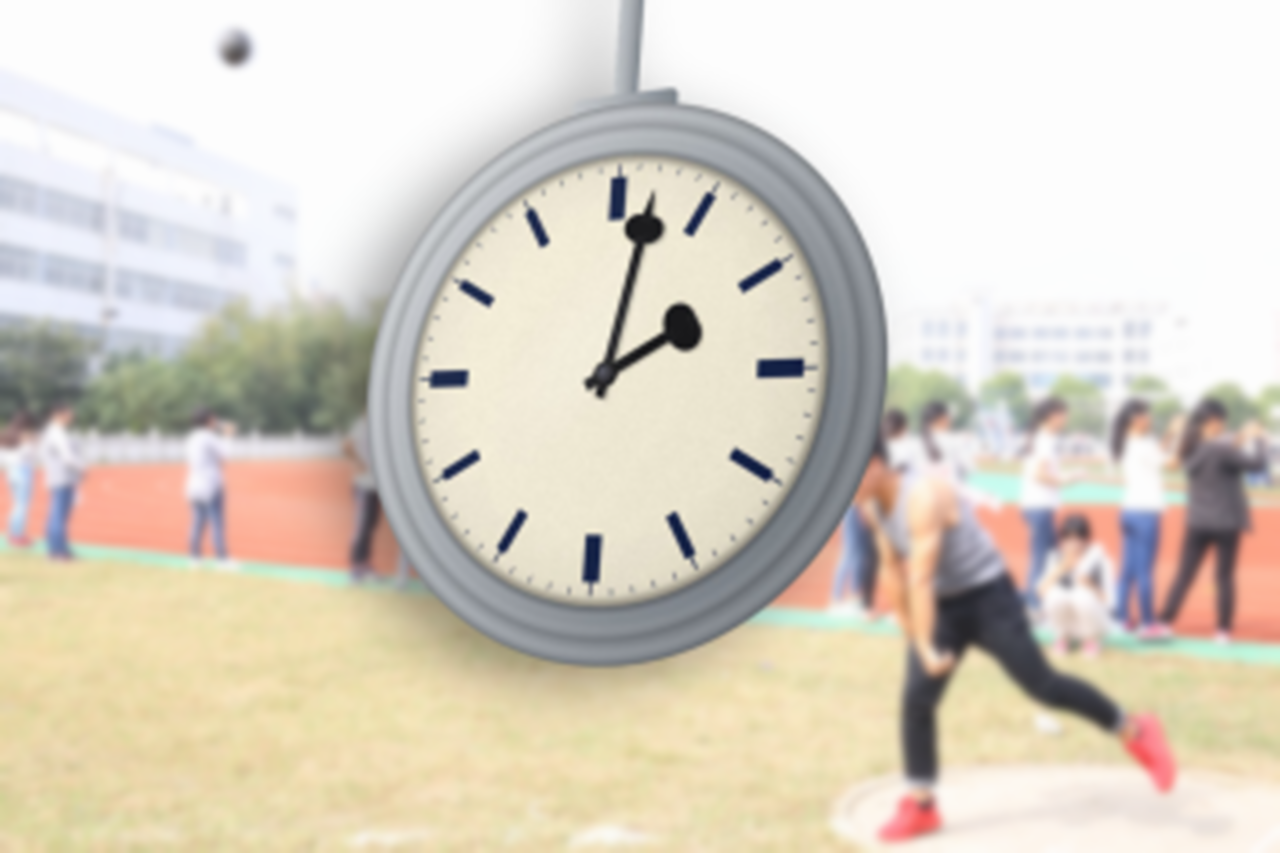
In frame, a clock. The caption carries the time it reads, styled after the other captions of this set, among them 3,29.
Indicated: 2,02
